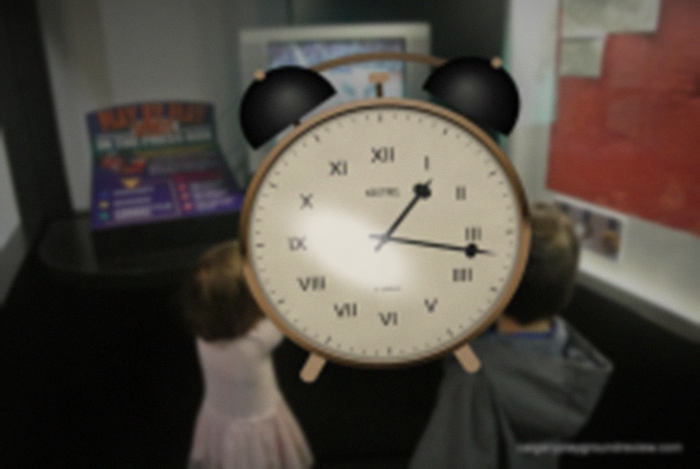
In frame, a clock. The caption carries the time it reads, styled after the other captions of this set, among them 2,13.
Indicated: 1,17
